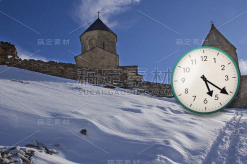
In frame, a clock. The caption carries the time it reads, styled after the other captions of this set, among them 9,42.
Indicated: 5,21
